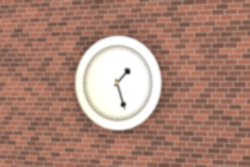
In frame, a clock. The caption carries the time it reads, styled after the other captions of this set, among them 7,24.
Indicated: 1,27
